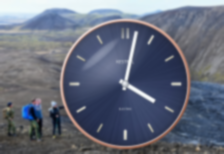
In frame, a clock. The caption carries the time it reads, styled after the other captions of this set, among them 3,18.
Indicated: 4,02
